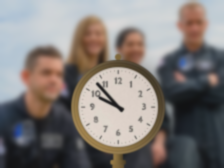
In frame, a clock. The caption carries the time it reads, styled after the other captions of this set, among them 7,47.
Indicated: 9,53
